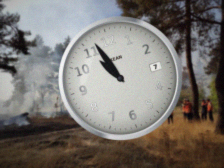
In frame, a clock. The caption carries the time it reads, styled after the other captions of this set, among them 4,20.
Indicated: 10,57
